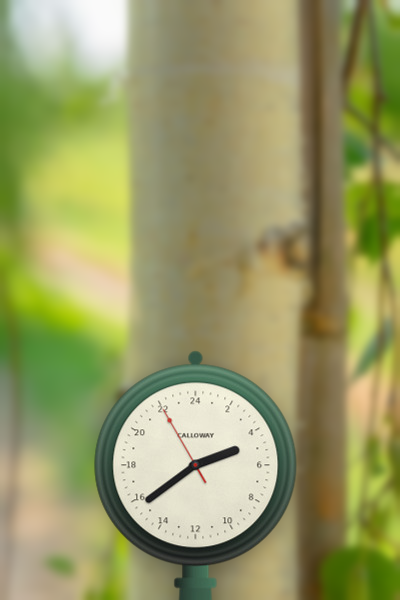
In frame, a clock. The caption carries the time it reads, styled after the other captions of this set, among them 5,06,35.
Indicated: 4,38,55
